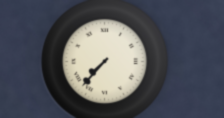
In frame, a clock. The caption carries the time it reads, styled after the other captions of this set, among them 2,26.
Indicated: 7,37
